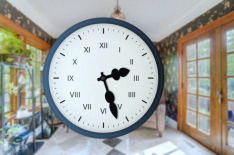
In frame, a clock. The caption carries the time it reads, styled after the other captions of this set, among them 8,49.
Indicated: 2,27
